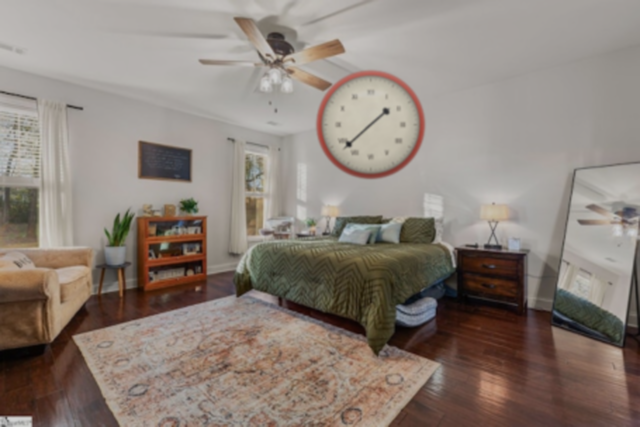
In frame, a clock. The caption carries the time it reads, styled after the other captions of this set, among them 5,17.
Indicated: 1,38
